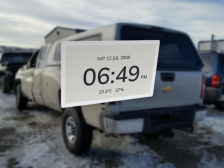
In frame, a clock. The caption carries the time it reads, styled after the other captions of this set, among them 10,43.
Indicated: 6,49
